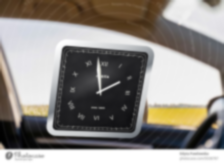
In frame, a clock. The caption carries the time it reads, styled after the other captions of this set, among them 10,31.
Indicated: 1,58
